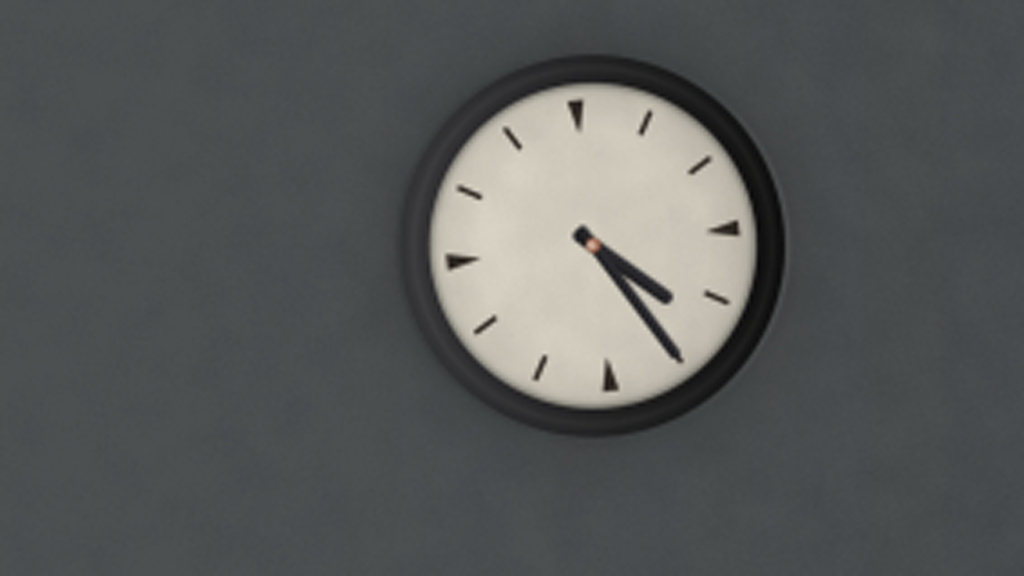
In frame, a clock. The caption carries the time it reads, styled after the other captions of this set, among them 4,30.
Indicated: 4,25
